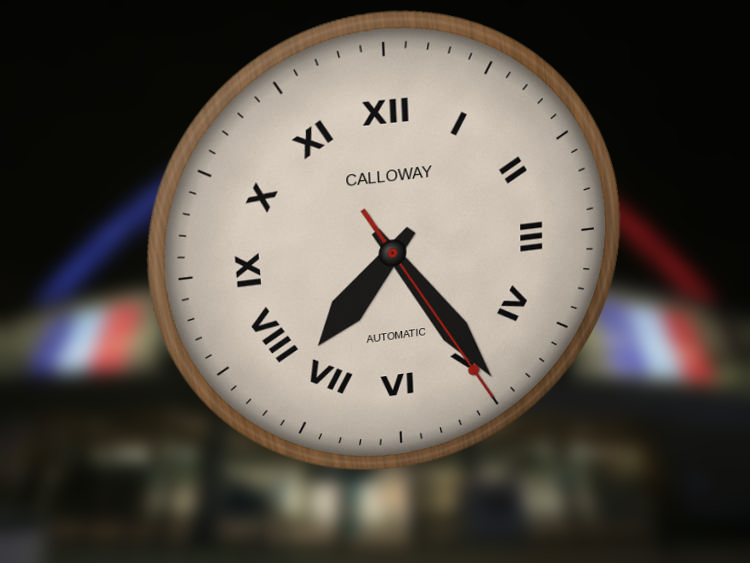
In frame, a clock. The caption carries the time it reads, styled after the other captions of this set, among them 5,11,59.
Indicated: 7,24,25
